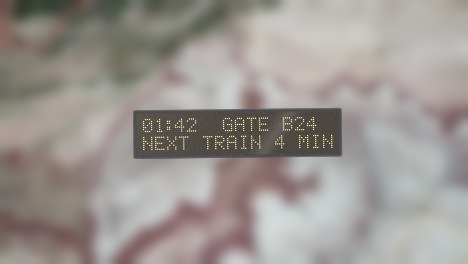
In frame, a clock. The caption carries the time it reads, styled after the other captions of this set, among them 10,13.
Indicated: 1,42
